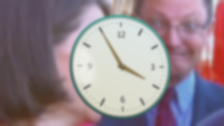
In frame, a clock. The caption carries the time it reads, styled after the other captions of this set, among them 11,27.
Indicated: 3,55
